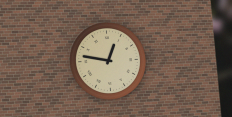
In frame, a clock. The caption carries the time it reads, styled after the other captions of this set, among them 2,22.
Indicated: 12,47
